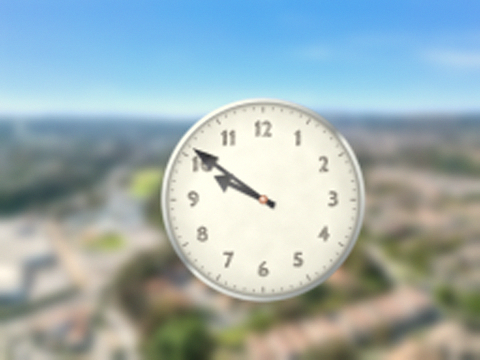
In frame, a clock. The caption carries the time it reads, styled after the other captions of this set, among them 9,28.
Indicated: 9,51
